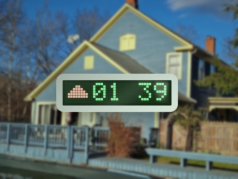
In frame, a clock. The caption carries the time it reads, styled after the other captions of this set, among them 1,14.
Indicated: 1,39
